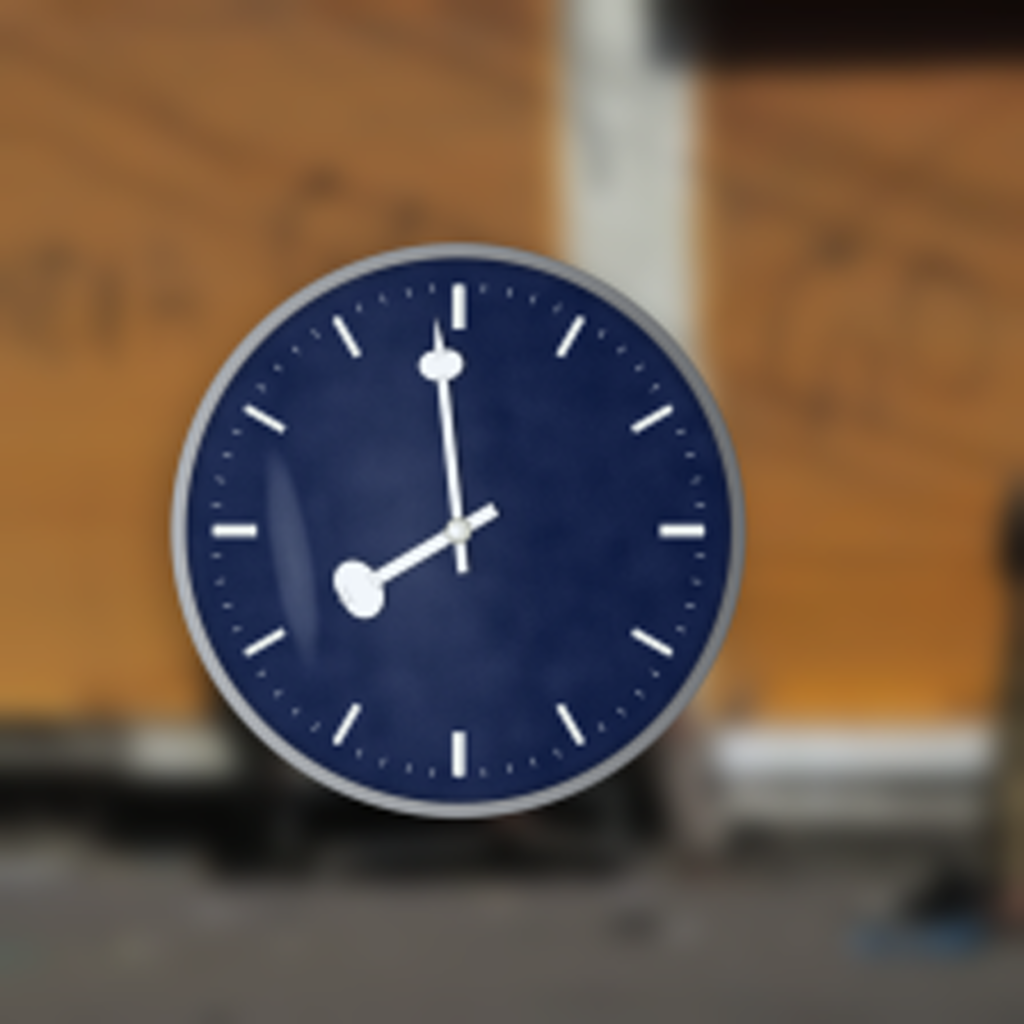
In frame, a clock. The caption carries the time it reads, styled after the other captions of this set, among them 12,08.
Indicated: 7,59
